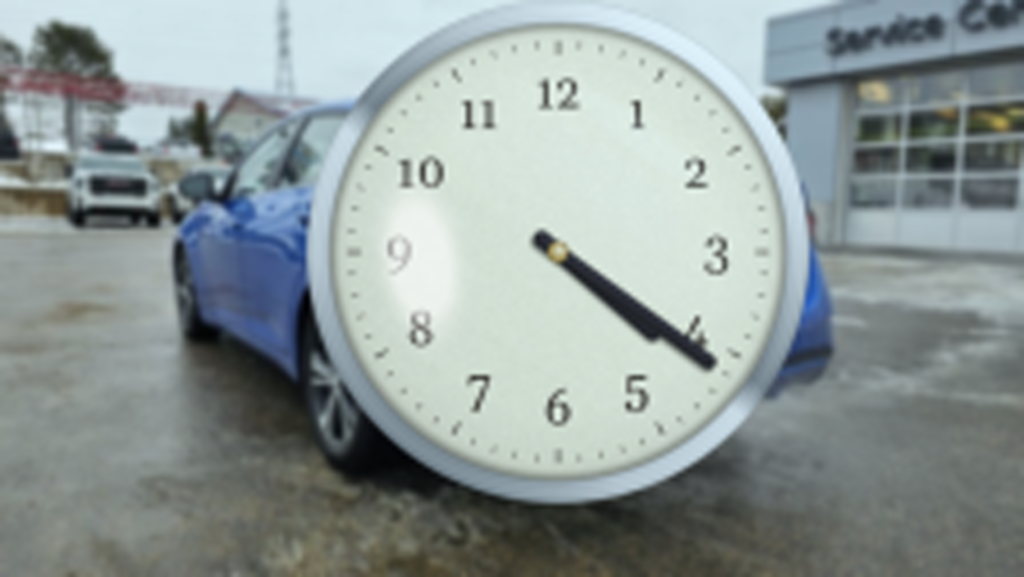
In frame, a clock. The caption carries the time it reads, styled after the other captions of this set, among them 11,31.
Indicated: 4,21
